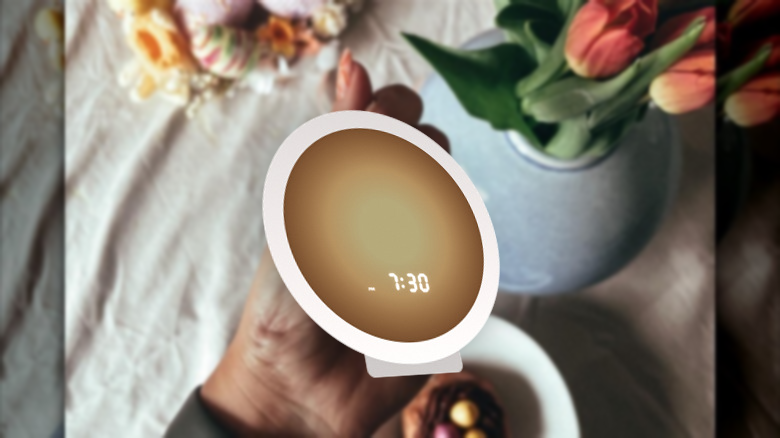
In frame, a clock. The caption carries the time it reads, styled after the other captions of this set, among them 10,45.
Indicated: 7,30
